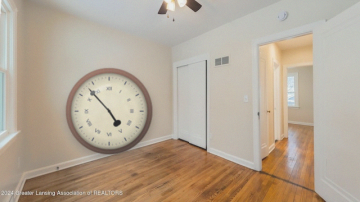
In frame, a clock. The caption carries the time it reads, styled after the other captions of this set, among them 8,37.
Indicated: 4,53
